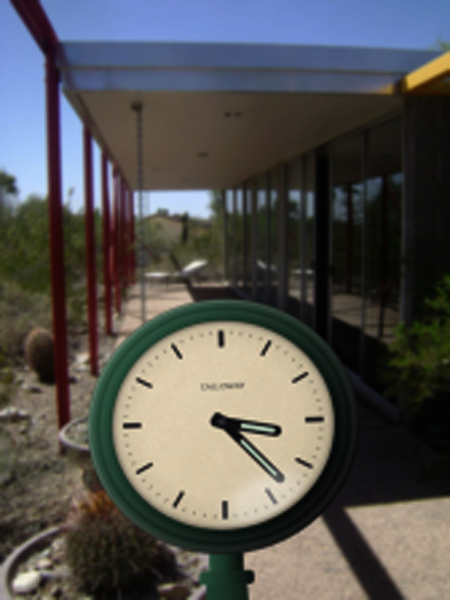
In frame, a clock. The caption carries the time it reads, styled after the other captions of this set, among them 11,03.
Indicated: 3,23
